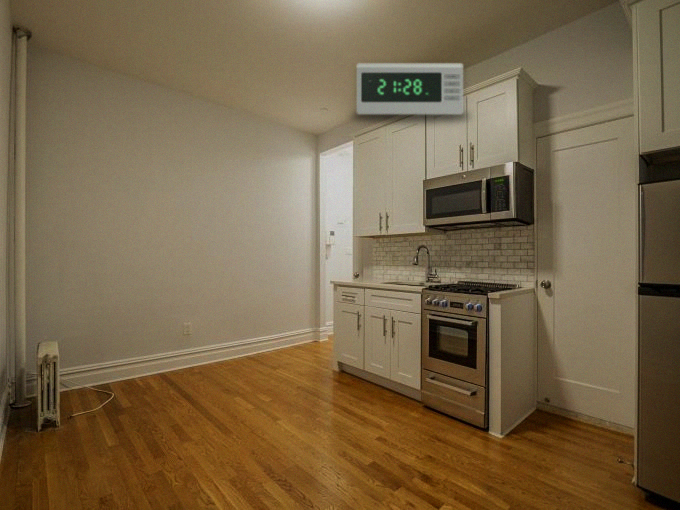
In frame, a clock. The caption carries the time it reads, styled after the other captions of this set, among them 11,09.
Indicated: 21,28
